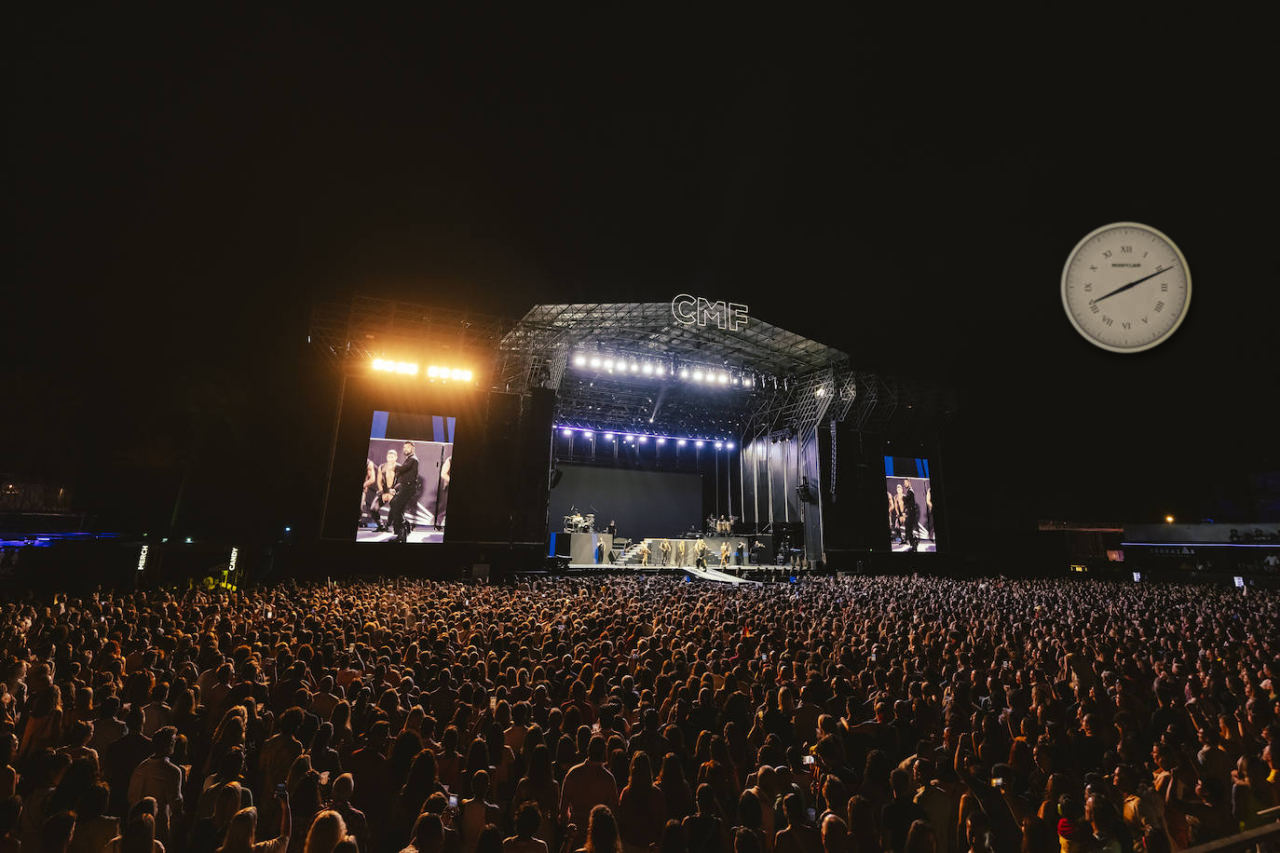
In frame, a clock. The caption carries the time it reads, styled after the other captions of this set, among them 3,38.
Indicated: 8,11
